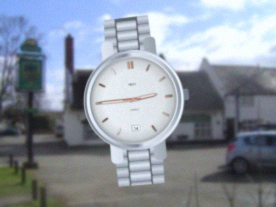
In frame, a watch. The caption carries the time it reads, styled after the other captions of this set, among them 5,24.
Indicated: 2,45
